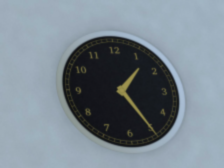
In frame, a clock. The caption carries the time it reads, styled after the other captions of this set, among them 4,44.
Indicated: 1,25
